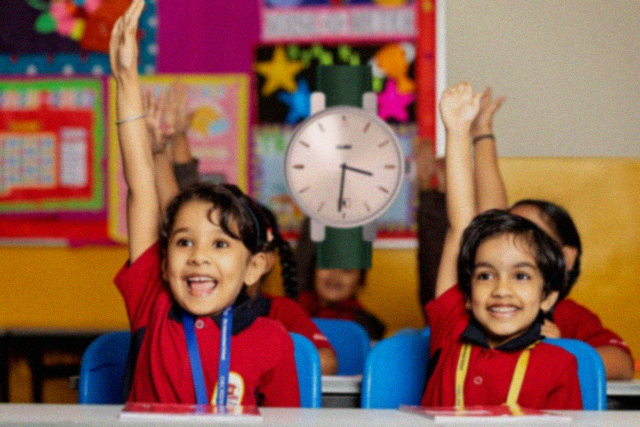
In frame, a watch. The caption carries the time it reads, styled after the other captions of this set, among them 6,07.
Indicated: 3,31
